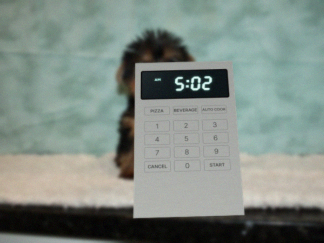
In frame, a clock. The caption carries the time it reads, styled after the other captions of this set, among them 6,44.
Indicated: 5,02
